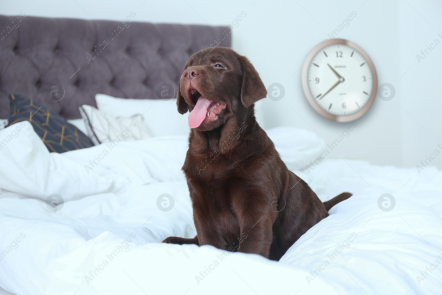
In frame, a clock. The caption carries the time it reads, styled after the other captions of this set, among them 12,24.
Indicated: 10,39
